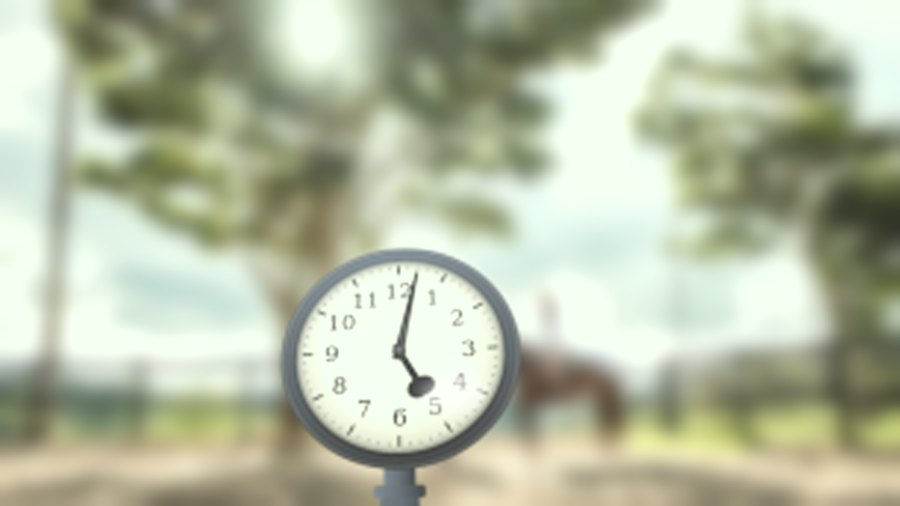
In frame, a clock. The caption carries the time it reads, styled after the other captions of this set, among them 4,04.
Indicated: 5,02
